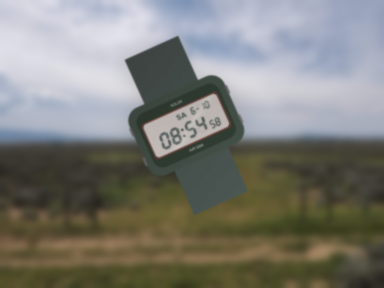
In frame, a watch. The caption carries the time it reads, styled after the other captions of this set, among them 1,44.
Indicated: 8,54
